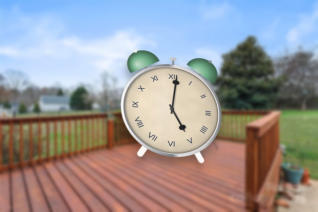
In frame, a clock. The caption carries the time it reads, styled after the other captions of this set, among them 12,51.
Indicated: 5,01
